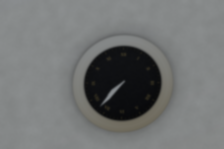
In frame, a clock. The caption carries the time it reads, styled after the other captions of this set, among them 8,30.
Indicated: 7,37
